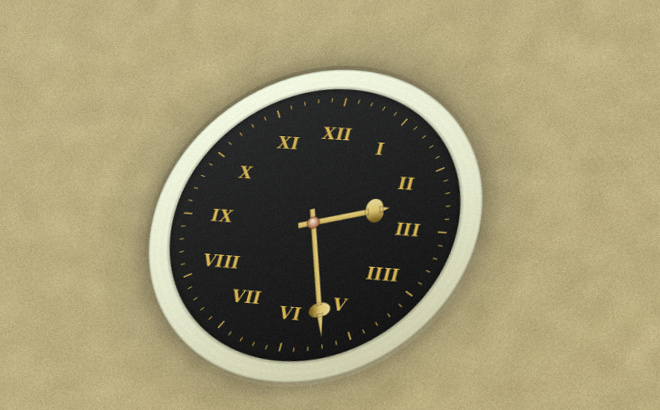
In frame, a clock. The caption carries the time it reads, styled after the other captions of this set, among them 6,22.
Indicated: 2,27
